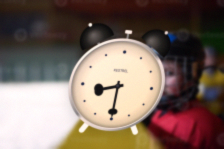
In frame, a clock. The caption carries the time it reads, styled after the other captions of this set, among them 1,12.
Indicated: 8,30
